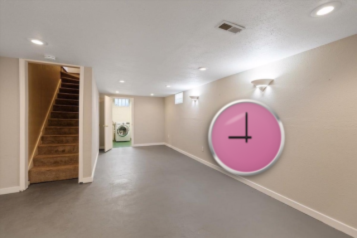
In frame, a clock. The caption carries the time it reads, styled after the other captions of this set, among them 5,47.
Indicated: 9,00
